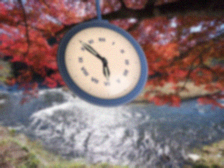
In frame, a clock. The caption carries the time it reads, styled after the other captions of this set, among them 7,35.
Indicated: 5,52
